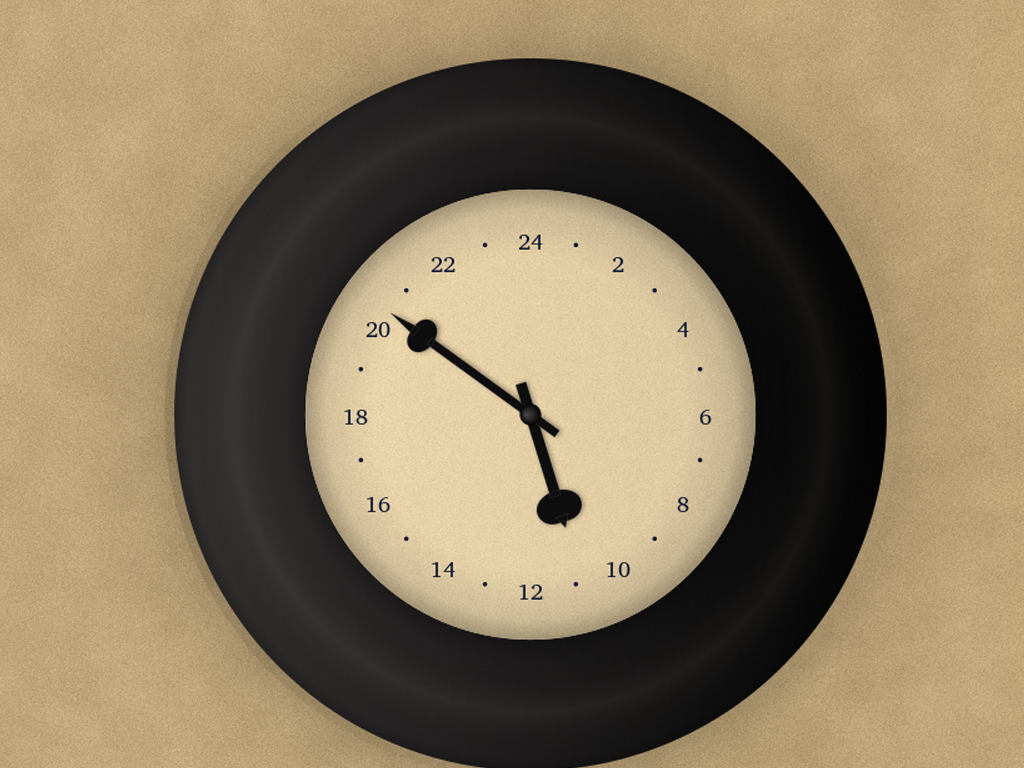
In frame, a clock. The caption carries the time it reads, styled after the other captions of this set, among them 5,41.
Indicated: 10,51
